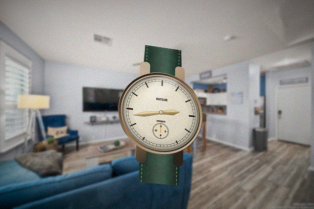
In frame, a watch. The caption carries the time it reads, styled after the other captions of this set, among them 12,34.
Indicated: 2,43
